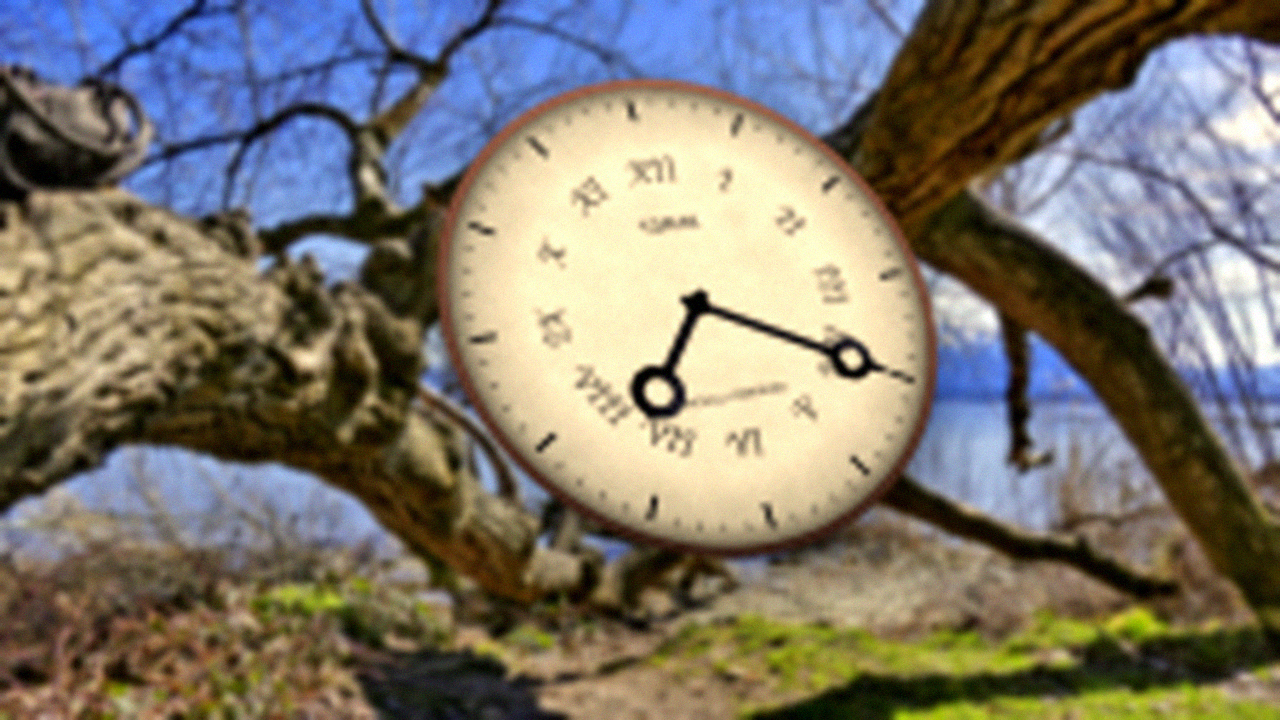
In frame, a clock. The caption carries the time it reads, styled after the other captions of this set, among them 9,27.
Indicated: 7,20
